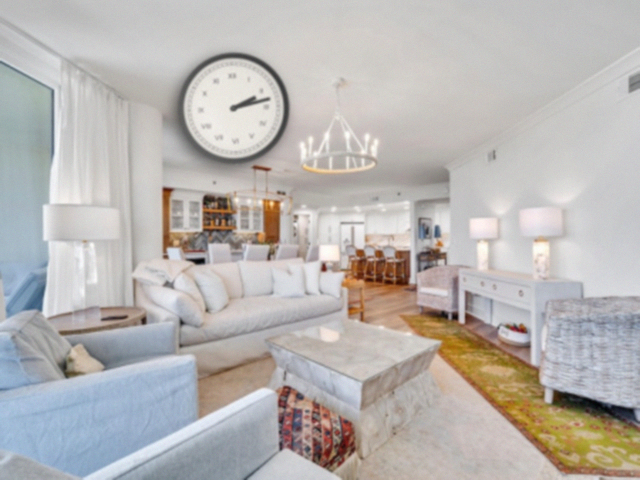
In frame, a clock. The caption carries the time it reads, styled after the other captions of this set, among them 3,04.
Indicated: 2,13
